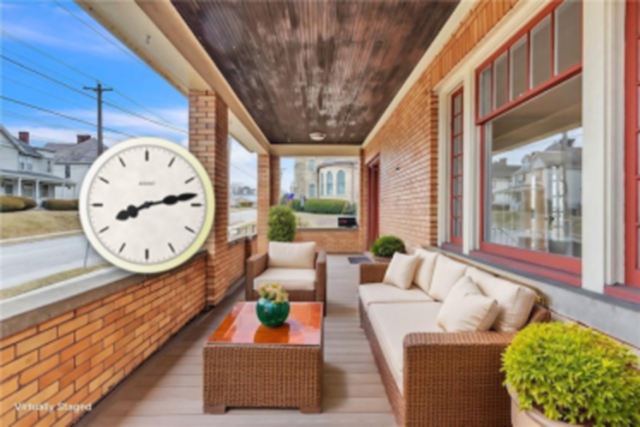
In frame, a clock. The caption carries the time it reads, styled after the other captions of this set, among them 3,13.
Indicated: 8,13
